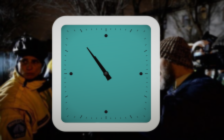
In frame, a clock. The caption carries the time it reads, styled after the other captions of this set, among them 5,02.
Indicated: 10,54
